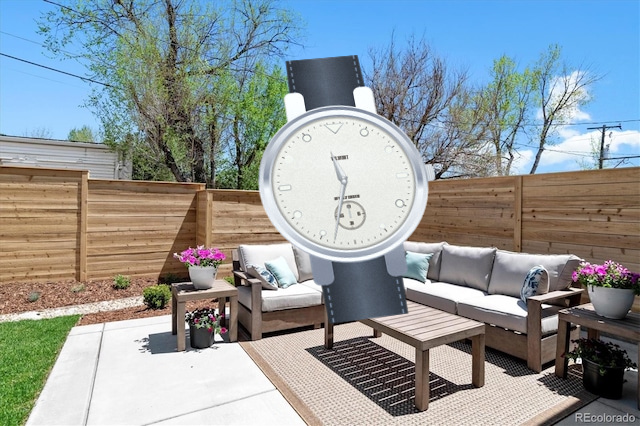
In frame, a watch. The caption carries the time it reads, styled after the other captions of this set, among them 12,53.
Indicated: 11,33
